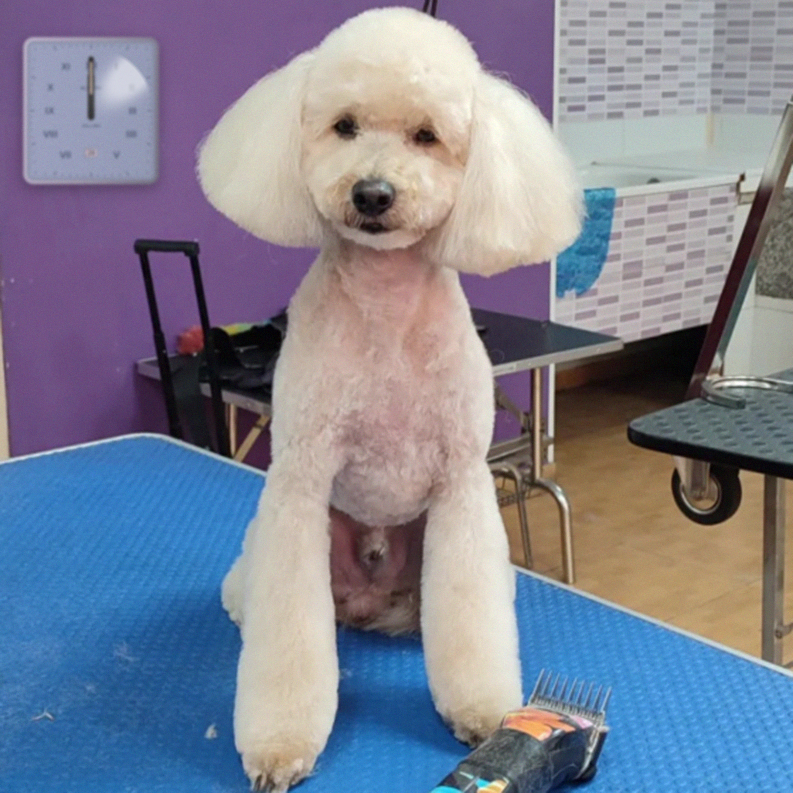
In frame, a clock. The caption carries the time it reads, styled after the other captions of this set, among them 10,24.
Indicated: 12,00
